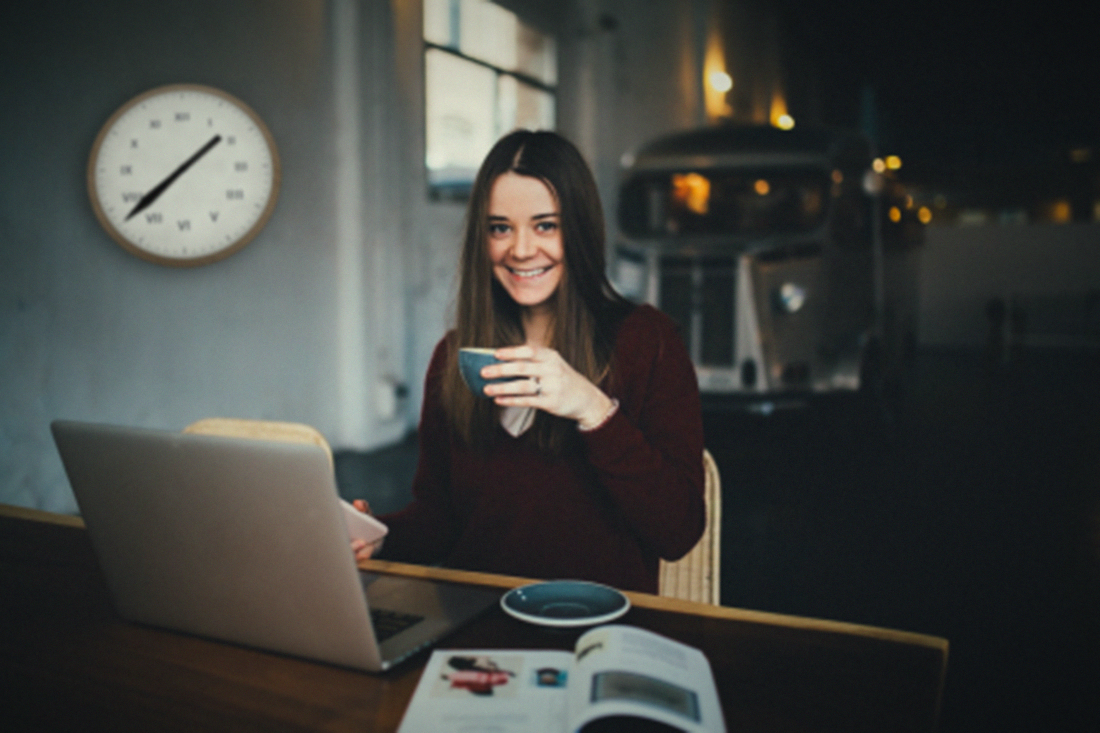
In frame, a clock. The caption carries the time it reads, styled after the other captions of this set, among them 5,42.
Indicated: 1,38
